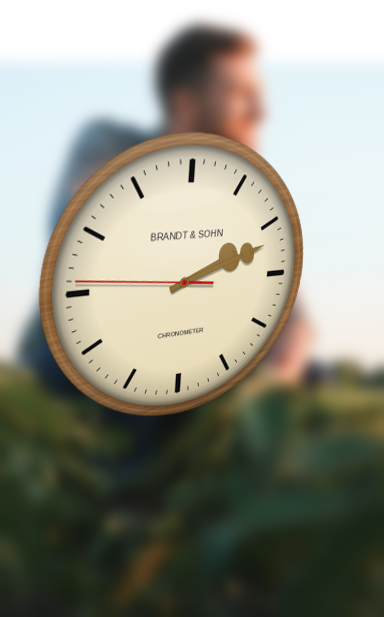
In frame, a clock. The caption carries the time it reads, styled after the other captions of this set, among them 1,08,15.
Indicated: 2,11,46
